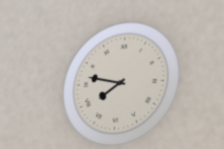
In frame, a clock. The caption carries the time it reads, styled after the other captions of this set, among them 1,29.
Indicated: 7,47
